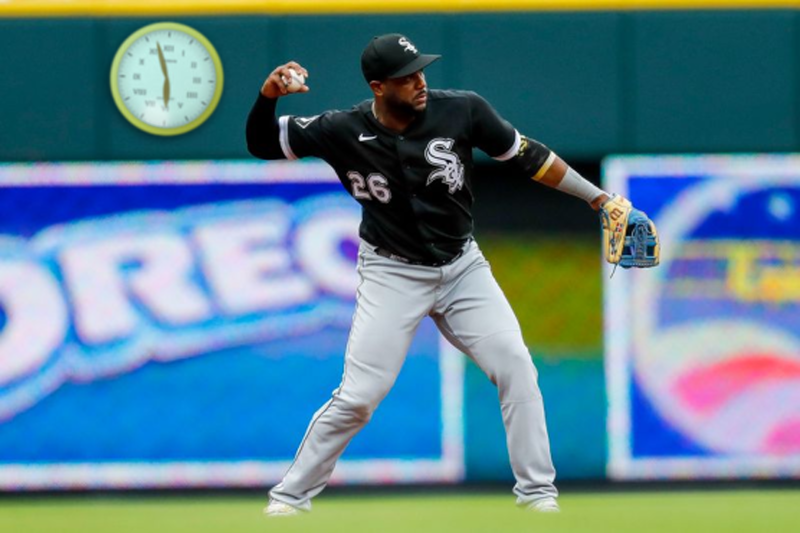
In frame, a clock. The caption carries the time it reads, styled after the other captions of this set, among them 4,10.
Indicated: 5,57
